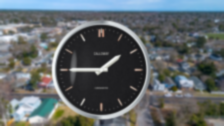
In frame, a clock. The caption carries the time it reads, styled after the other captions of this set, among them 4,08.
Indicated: 1,45
